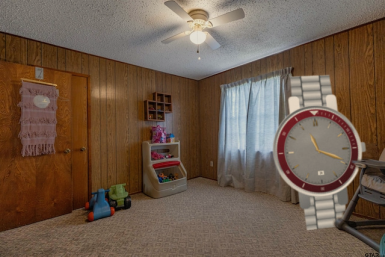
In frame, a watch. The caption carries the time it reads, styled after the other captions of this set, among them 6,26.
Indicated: 11,19
